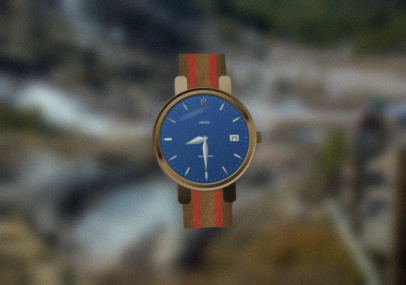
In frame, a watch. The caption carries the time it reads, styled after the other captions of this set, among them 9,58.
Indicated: 8,30
